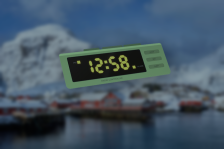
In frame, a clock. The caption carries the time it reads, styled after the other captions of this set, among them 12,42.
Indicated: 12,58
